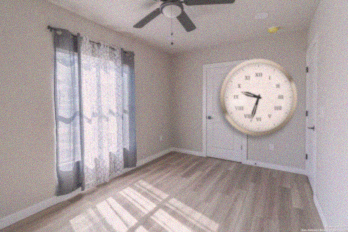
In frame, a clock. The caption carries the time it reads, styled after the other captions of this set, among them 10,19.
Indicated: 9,33
